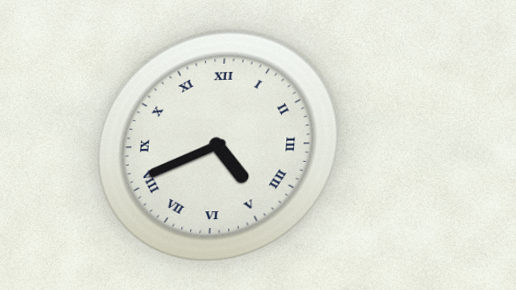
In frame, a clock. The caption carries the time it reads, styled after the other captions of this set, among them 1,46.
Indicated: 4,41
